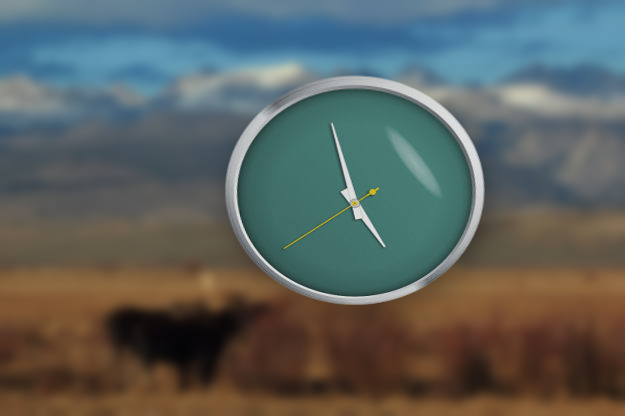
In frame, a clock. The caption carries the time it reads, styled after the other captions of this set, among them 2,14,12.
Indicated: 4,57,39
